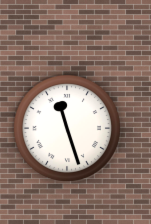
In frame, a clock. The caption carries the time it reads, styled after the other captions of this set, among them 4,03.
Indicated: 11,27
